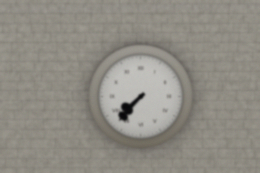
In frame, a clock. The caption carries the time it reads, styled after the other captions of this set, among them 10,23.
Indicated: 7,37
